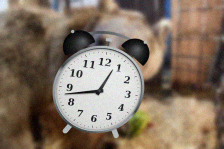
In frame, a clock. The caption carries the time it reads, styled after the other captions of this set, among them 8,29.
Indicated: 12,43
